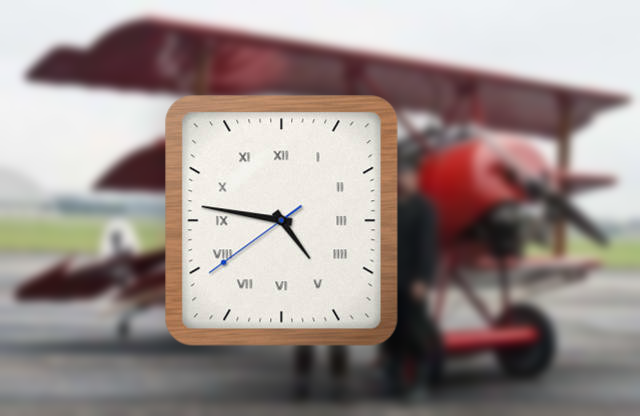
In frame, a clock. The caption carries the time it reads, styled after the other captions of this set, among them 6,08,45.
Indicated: 4,46,39
